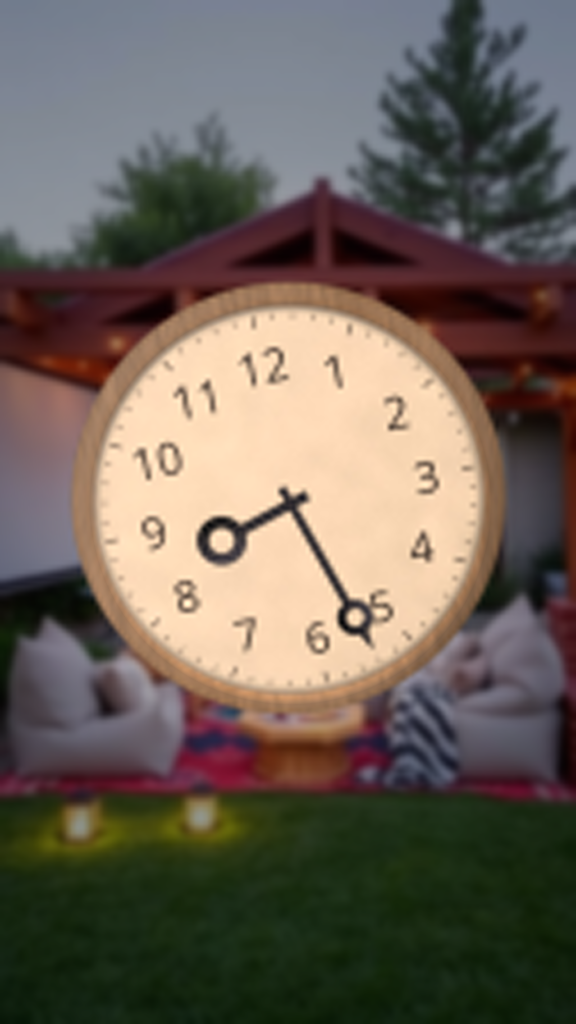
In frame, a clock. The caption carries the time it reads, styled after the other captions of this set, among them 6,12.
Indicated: 8,27
